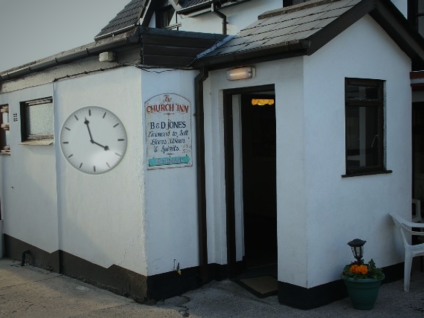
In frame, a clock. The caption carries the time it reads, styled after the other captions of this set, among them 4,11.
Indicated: 3,58
